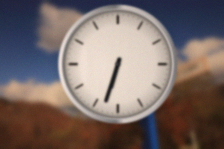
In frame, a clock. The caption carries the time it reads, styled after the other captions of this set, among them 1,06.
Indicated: 6,33
